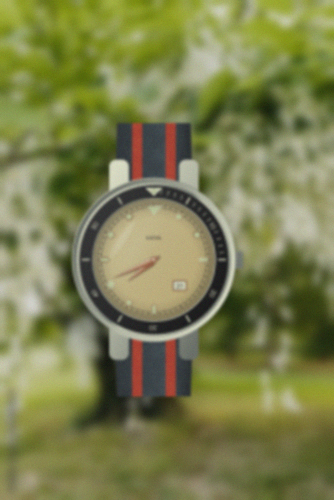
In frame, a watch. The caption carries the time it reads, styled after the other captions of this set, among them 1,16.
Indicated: 7,41
